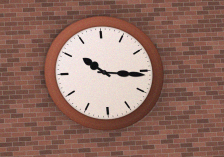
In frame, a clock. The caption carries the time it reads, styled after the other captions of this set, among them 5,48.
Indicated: 10,16
